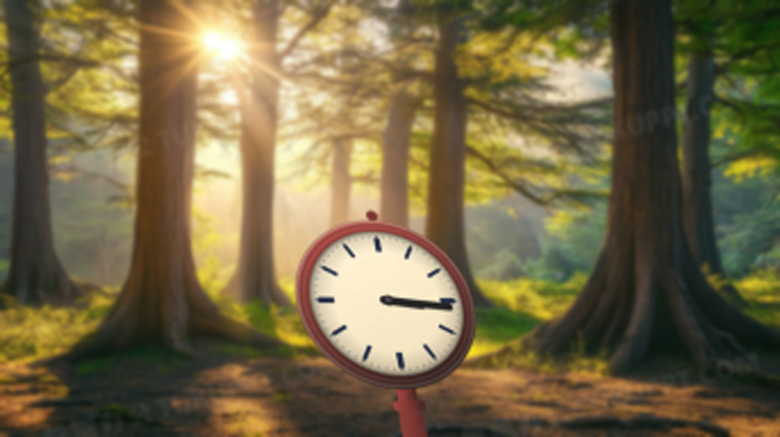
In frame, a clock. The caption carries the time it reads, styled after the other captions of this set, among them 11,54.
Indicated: 3,16
